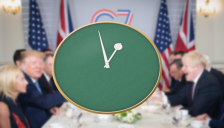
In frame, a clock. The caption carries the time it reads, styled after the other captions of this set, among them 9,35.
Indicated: 12,58
